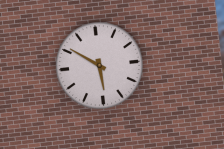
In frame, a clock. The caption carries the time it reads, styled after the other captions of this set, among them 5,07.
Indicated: 5,51
